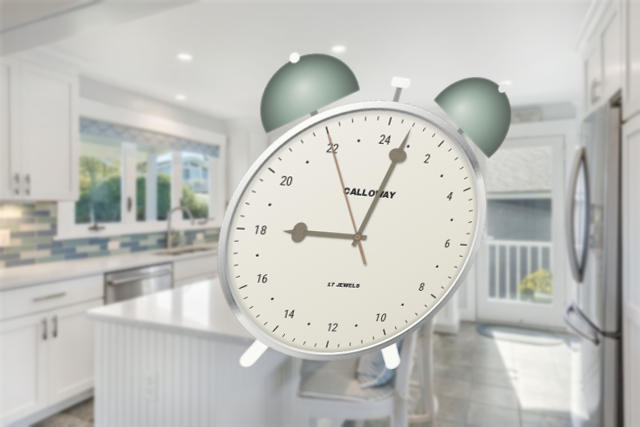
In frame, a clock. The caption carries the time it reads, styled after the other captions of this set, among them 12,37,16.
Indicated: 18,01,55
